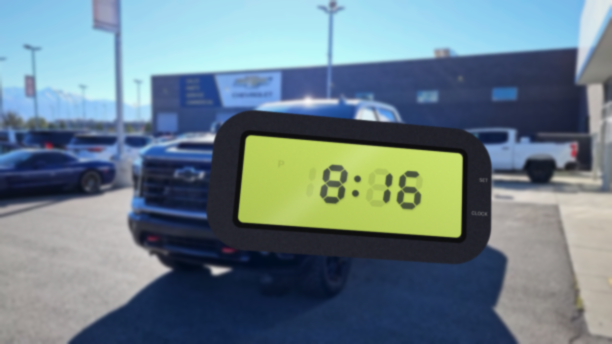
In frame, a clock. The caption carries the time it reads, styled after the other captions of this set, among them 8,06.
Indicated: 8,16
